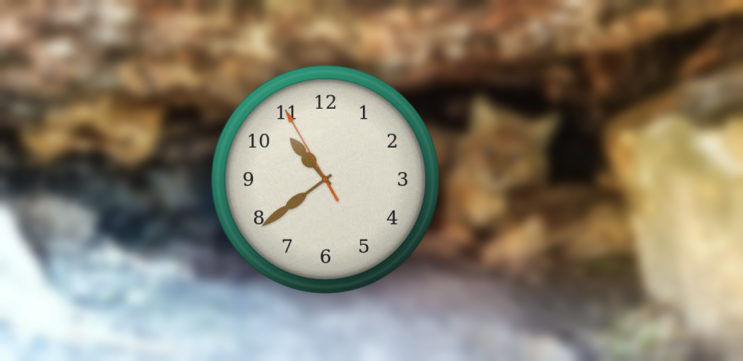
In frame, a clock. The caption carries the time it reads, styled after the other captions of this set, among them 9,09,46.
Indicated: 10,38,55
